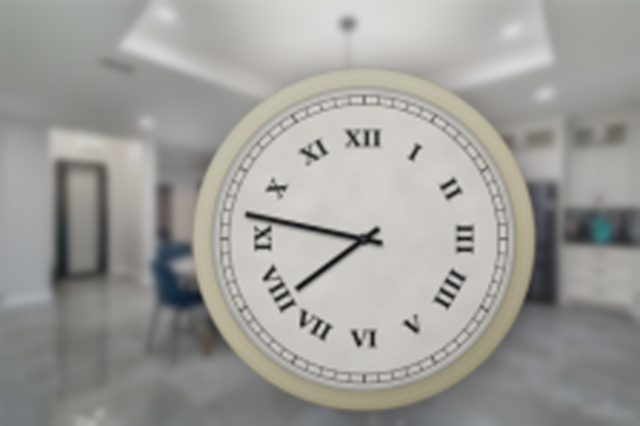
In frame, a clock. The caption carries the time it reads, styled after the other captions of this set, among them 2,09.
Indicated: 7,47
